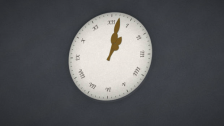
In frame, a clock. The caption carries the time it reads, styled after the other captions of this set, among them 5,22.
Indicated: 1,02
